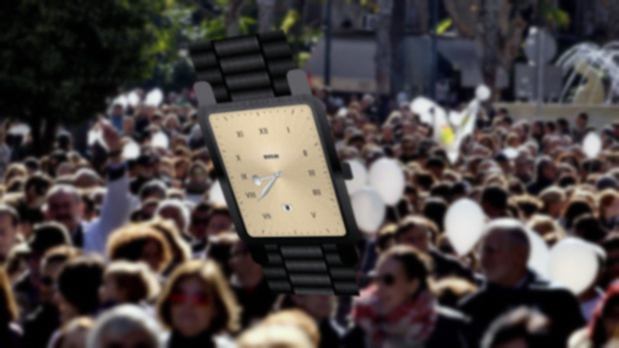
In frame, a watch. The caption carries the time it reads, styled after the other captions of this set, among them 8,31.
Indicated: 8,38
